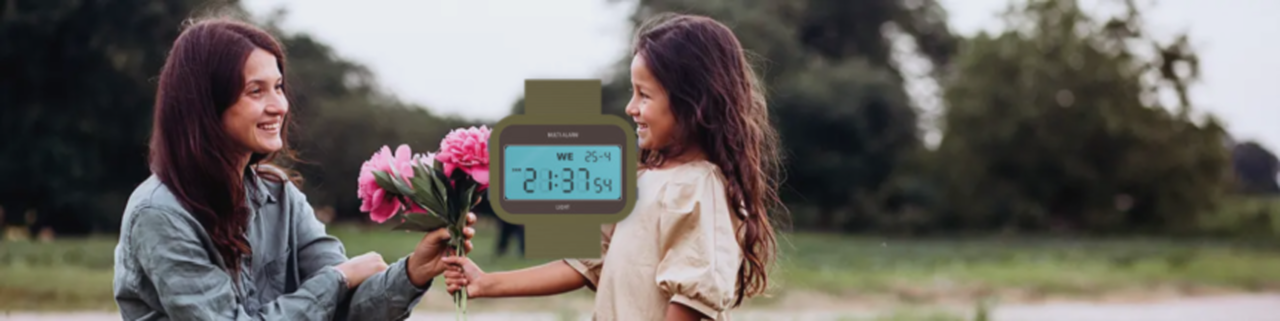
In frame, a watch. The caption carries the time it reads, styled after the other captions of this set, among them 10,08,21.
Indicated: 21,37,54
